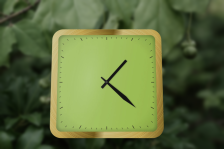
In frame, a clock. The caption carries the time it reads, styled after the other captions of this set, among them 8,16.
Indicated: 1,22
